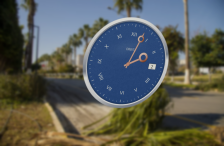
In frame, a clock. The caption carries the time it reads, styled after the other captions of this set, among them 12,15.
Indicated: 2,03
